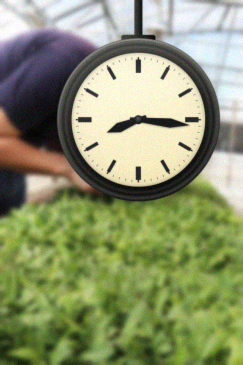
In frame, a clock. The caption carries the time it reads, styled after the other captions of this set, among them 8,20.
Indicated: 8,16
